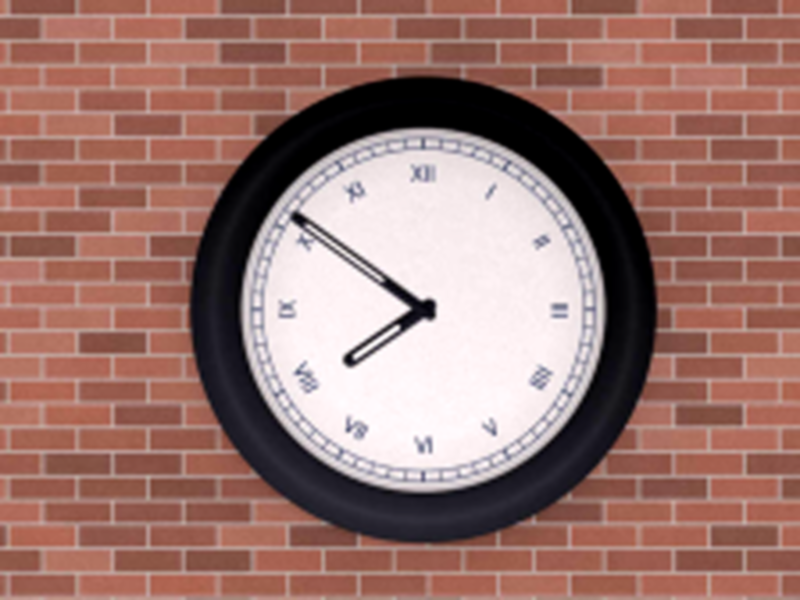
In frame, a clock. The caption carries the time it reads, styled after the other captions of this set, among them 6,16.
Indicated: 7,51
